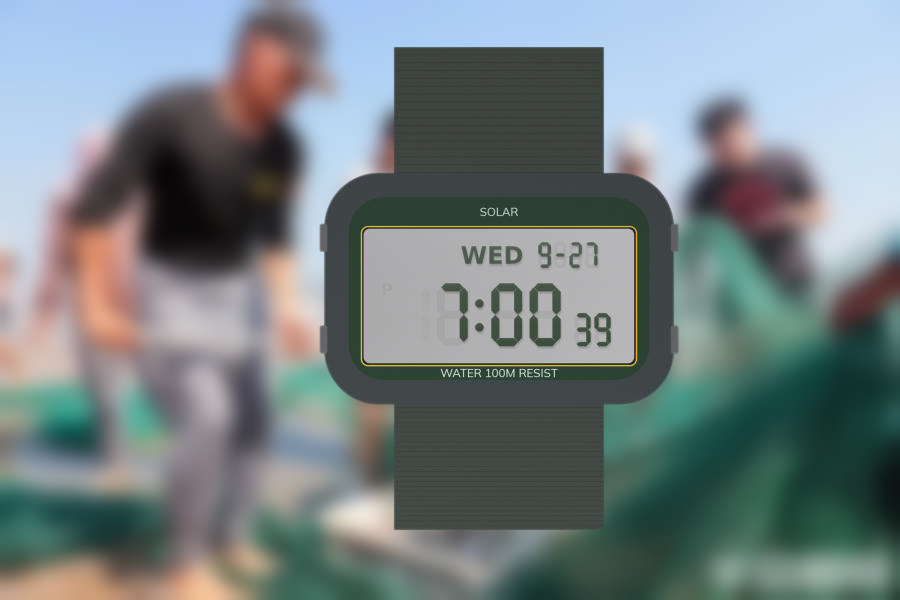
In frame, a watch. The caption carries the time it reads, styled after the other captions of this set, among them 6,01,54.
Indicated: 7,00,39
